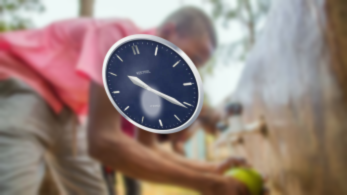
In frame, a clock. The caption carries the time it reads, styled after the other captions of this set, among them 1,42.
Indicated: 10,21
